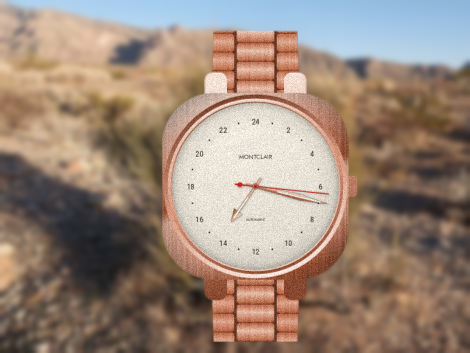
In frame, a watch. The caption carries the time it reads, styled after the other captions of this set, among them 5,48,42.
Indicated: 14,17,16
